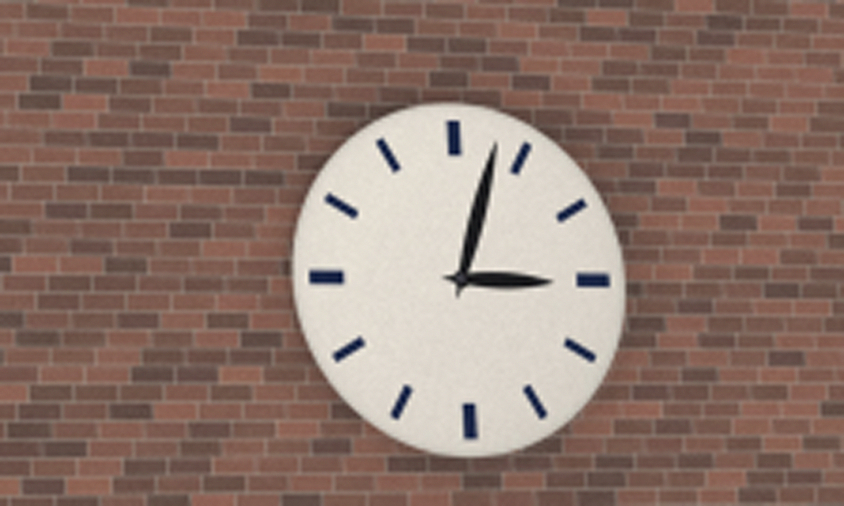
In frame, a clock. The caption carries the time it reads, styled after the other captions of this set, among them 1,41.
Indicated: 3,03
